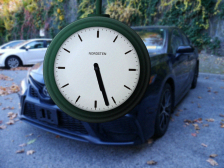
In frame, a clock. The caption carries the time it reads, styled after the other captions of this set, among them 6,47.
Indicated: 5,27
